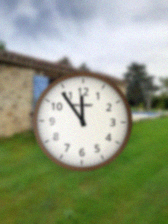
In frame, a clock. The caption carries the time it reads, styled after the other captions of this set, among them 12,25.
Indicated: 11,54
